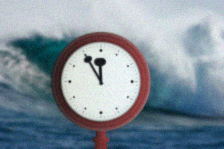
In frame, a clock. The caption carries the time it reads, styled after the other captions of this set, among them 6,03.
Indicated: 11,55
